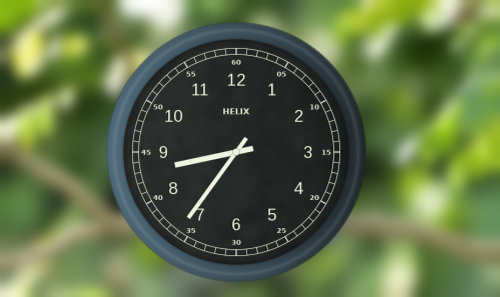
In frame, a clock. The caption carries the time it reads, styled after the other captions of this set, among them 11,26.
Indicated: 8,36
